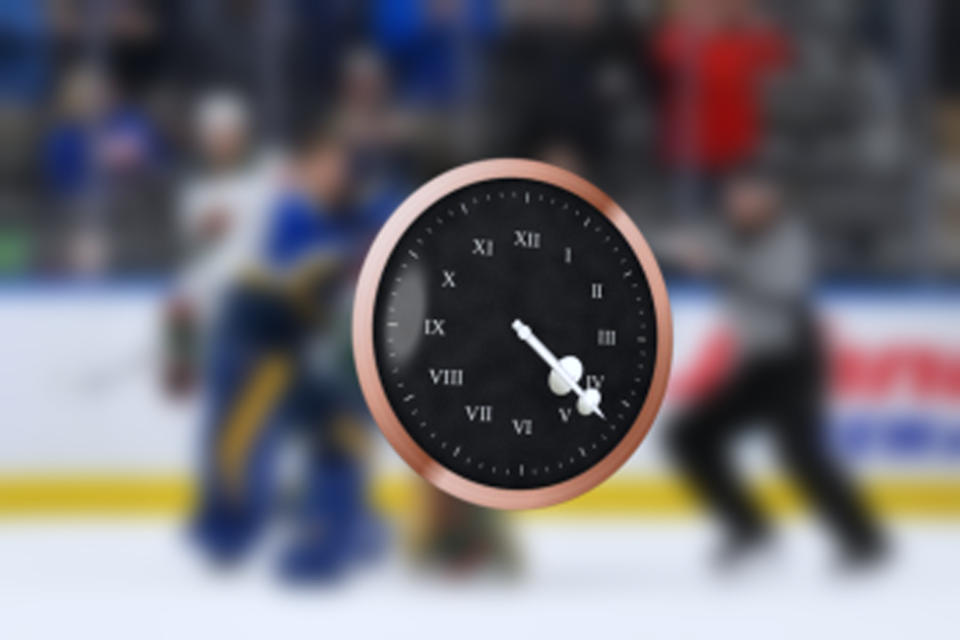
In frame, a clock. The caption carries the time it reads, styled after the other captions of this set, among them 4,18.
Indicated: 4,22
